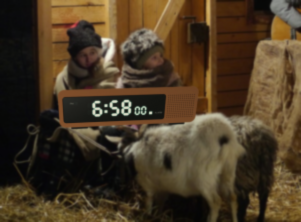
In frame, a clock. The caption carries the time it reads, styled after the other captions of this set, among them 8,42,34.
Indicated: 6,58,00
